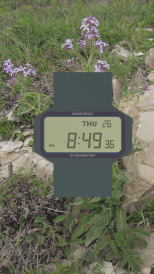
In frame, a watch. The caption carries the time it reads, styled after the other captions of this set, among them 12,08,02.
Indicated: 8,49,36
